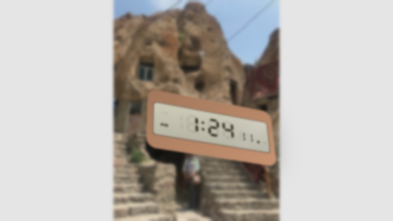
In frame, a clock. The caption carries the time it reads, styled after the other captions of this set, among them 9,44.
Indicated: 1,24
